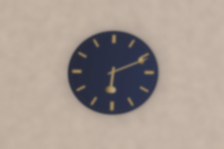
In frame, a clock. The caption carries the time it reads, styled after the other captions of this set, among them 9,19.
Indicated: 6,11
